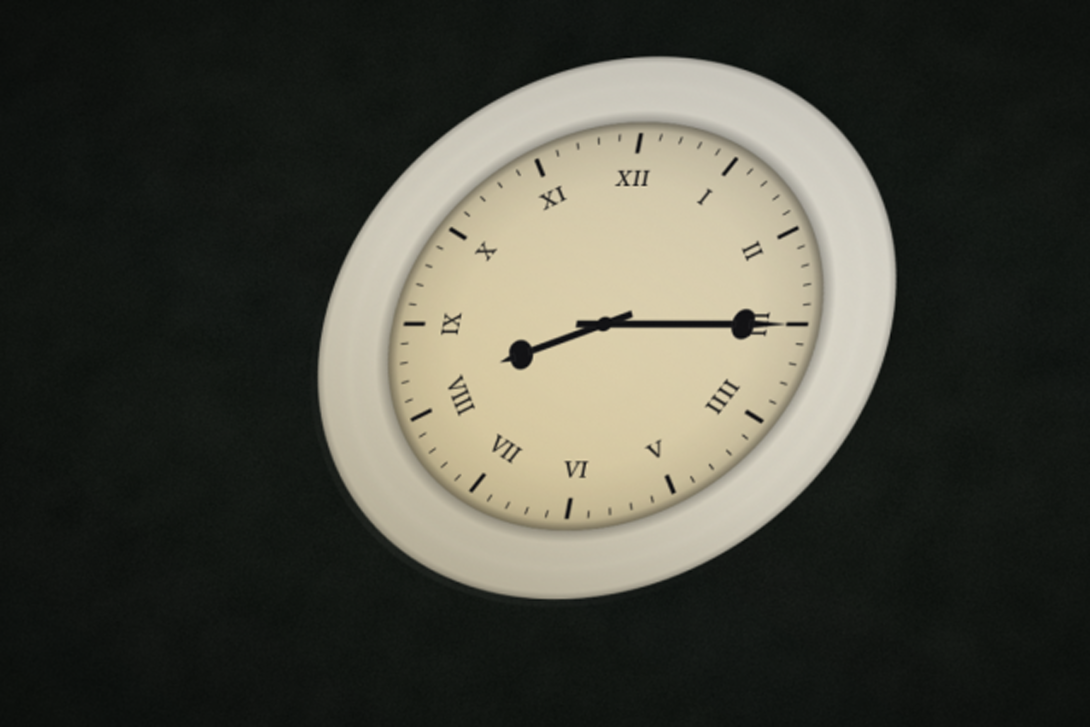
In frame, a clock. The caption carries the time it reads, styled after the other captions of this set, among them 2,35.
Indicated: 8,15
